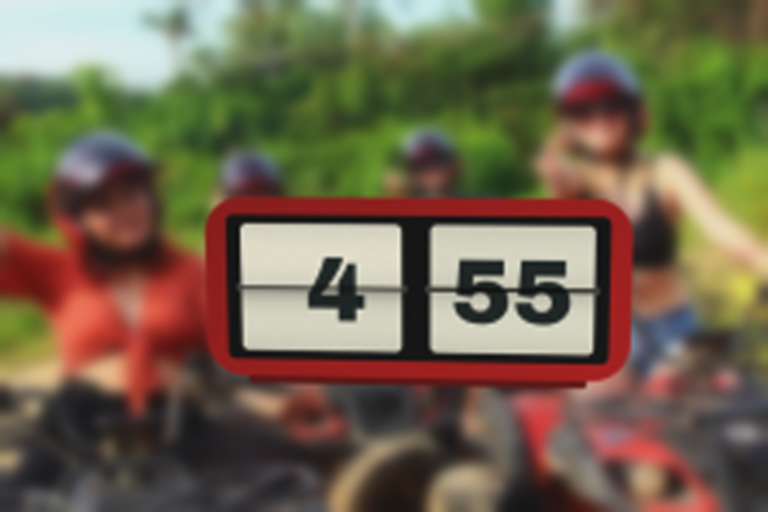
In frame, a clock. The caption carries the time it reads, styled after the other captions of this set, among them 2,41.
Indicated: 4,55
